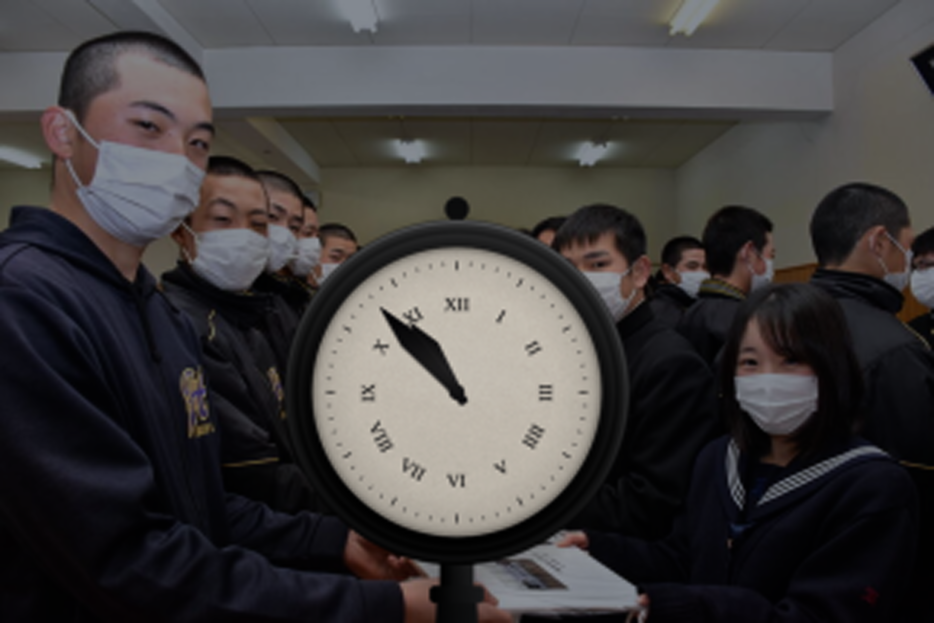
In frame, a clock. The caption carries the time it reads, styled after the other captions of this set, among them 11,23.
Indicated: 10,53
